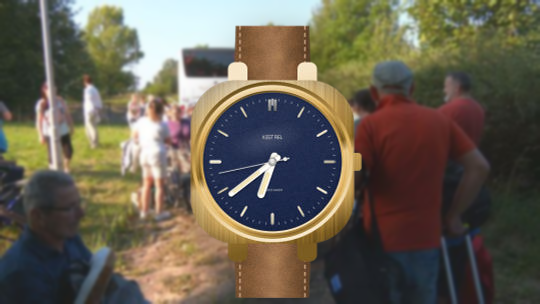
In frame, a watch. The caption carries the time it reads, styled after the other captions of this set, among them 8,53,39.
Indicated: 6,38,43
